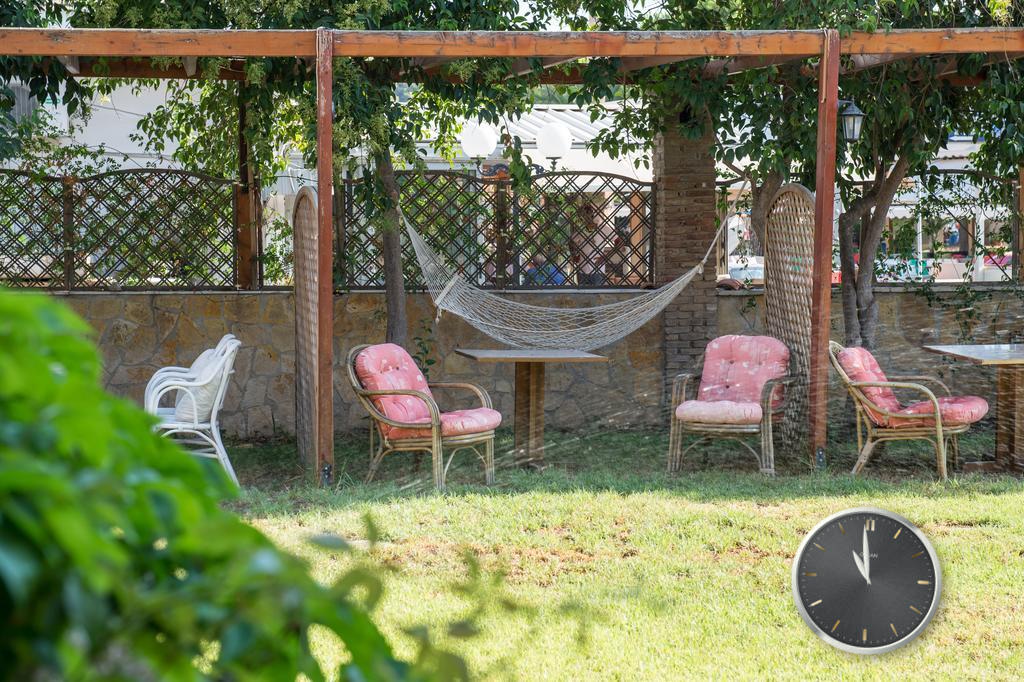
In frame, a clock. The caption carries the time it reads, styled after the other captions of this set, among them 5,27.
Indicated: 10,59
